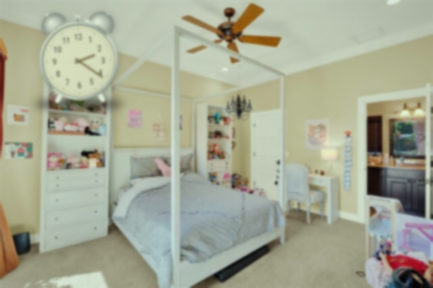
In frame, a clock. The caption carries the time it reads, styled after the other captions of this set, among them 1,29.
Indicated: 2,21
